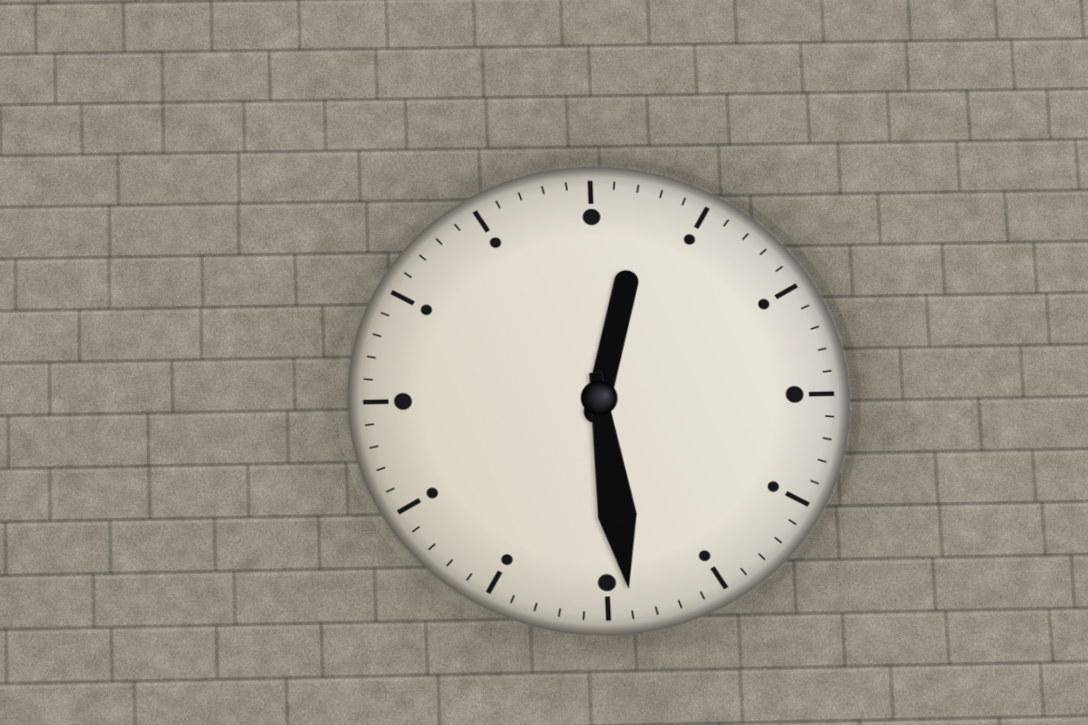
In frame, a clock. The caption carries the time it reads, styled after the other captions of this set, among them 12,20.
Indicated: 12,29
